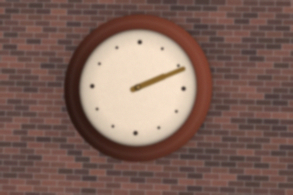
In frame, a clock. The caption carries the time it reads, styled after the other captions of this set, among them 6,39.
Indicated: 2,11
